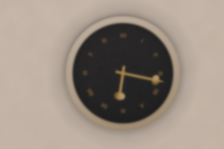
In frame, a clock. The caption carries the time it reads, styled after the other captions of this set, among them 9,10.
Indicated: 6,17
